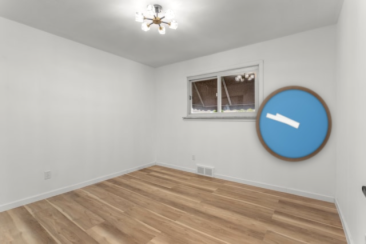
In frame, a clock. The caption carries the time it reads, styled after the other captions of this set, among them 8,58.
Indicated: 9,48
